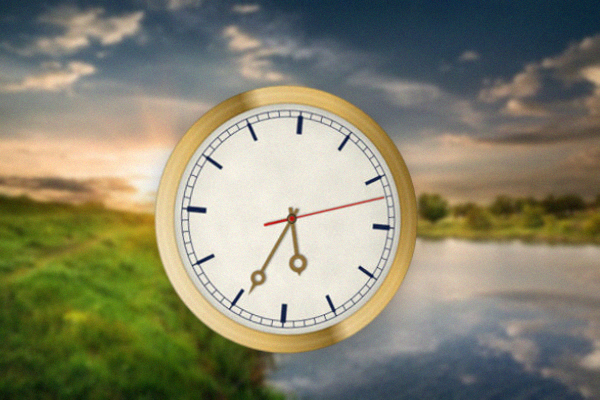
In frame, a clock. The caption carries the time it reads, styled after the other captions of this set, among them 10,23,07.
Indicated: 5,34,12
